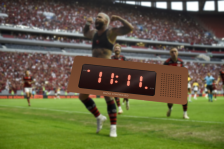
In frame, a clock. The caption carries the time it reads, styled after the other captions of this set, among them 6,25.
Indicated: 11,11
